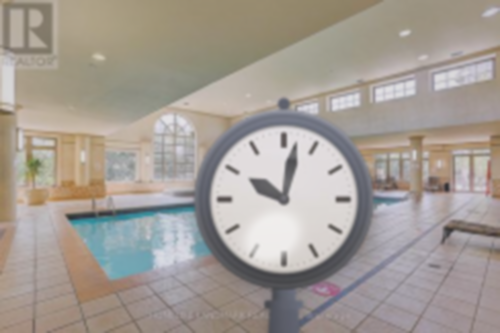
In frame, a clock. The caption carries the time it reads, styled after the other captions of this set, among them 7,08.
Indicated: 10,02
